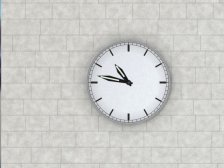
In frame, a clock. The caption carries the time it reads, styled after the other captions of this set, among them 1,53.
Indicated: 10,47
